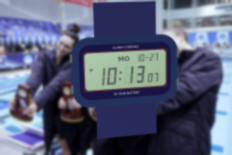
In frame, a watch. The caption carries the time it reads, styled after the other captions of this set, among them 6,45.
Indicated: 10,13
